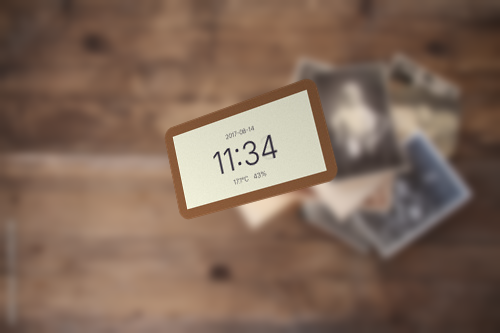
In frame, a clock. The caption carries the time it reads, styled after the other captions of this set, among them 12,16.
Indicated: 11,34
